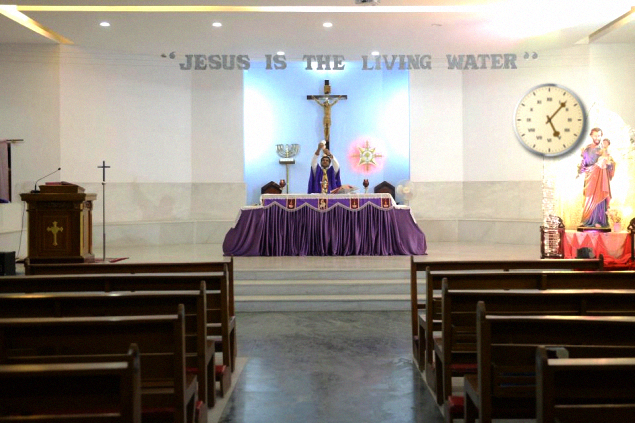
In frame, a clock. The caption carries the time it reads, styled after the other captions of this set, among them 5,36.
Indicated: 5,07
